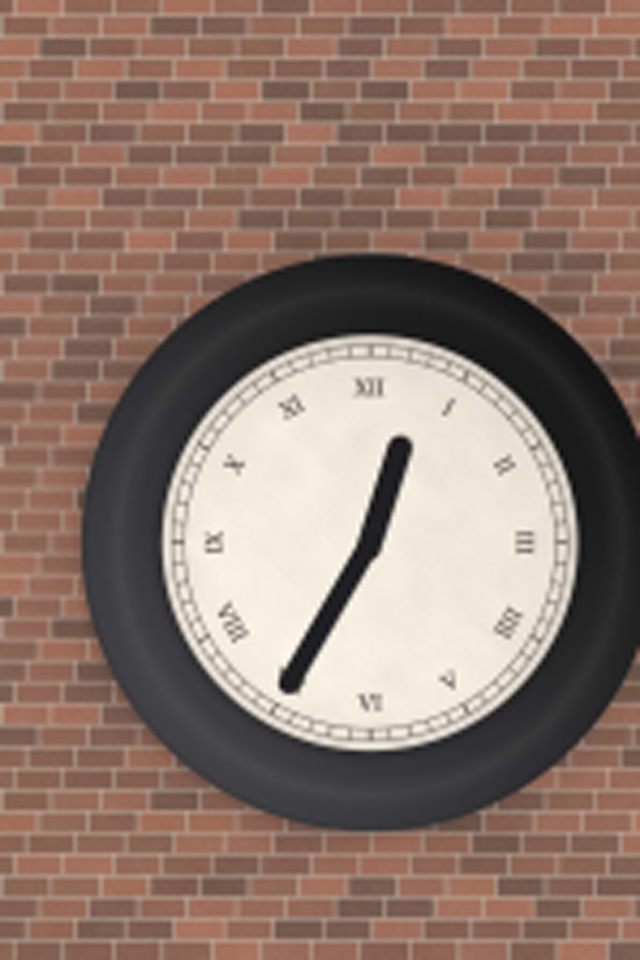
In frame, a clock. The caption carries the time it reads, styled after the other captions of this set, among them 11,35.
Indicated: 12,35
